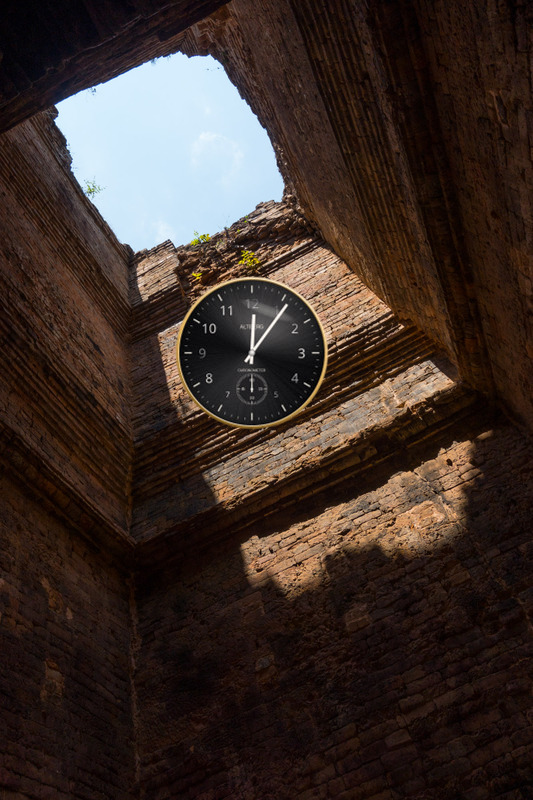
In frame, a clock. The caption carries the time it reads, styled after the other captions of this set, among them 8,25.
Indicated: 12,06
